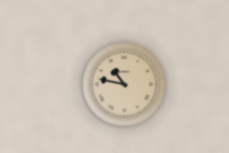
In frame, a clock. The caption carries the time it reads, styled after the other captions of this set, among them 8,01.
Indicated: 10,47
